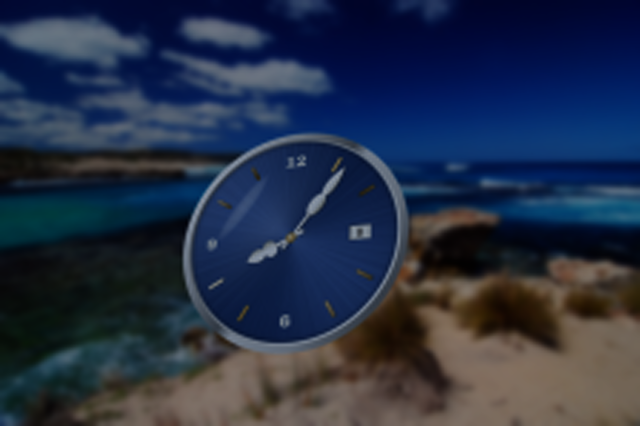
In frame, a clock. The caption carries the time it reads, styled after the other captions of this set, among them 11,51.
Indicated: 8,06
